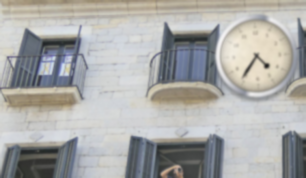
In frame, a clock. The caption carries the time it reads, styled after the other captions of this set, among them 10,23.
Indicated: 4,36
